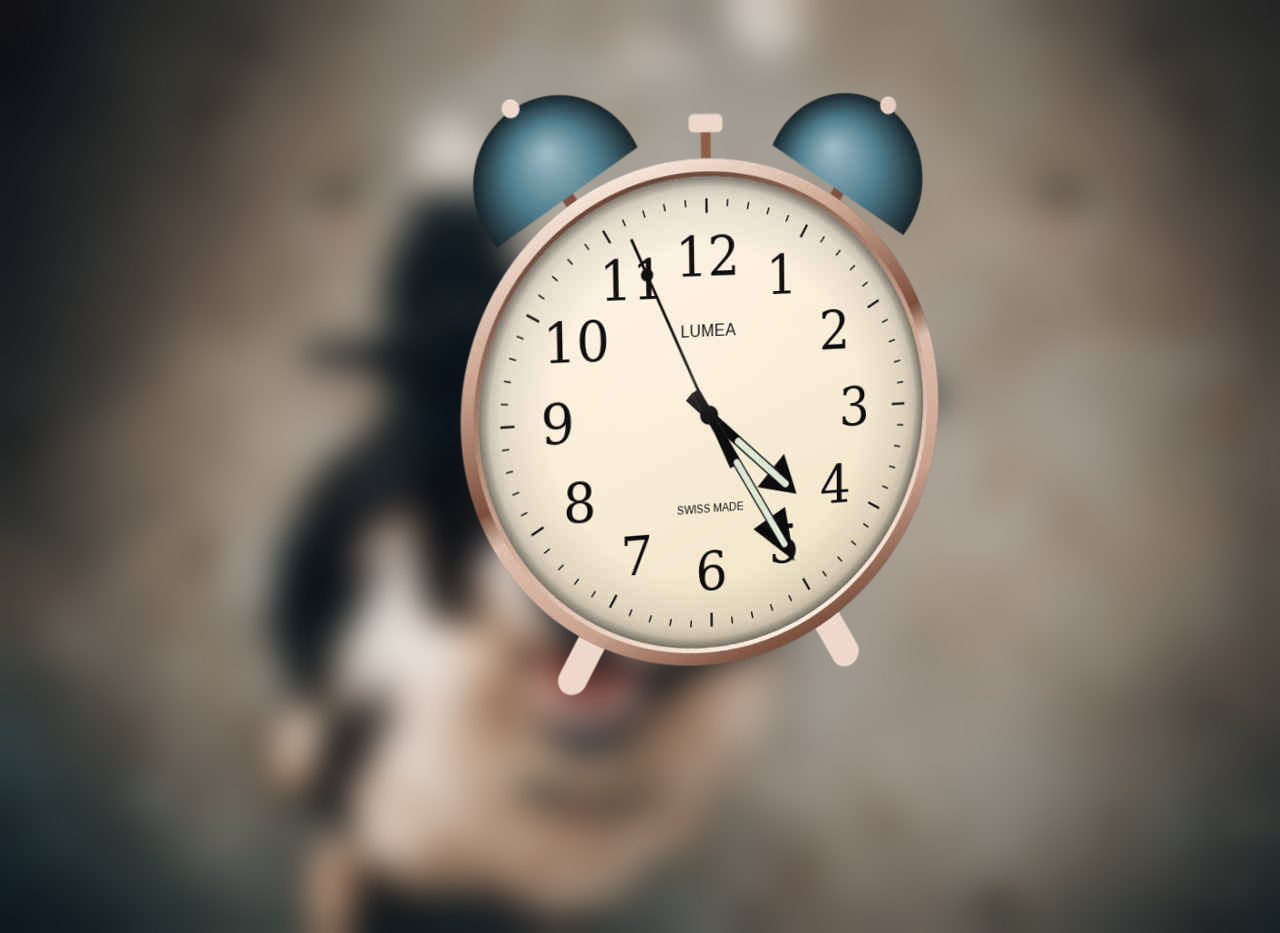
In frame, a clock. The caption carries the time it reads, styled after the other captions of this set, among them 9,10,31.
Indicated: 4,24,56
